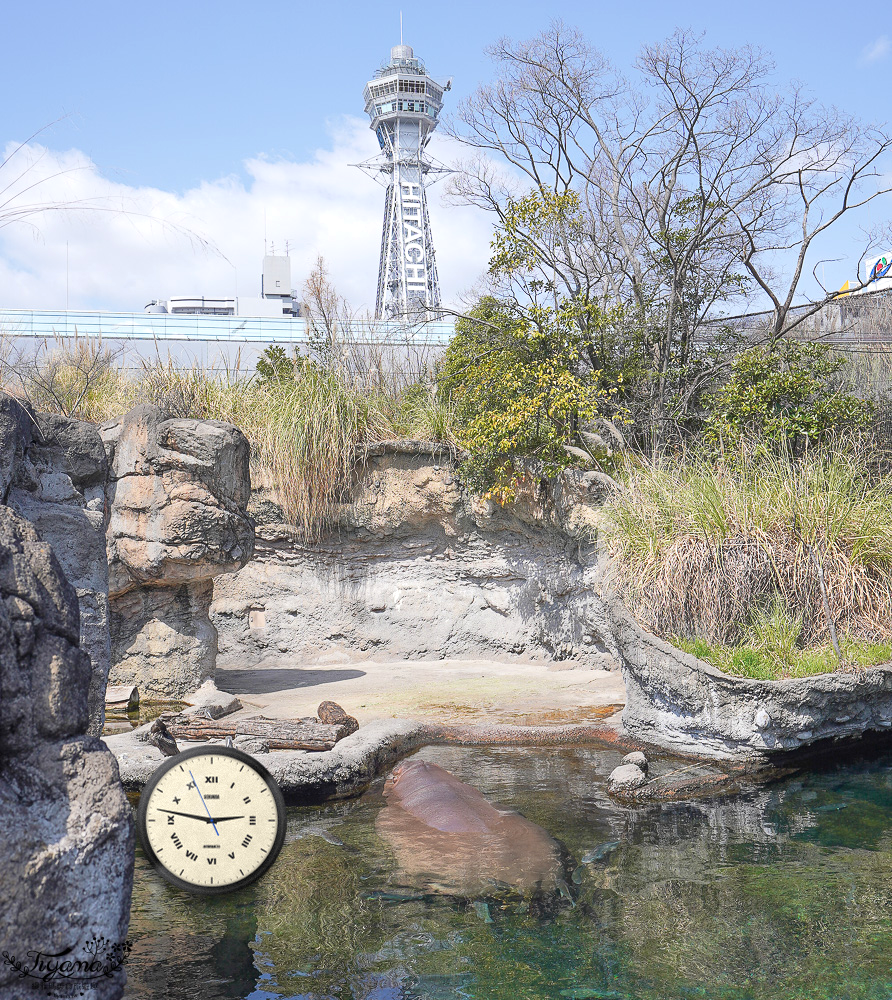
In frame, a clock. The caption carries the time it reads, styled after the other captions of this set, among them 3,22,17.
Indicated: 2,46,56
